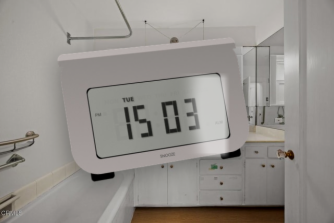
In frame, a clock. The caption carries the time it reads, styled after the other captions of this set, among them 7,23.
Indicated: 15,03
